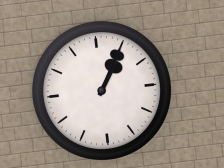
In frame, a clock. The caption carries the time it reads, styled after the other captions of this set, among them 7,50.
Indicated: 1,05
